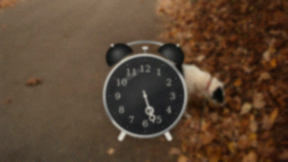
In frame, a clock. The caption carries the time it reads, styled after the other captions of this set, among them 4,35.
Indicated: 5,27
